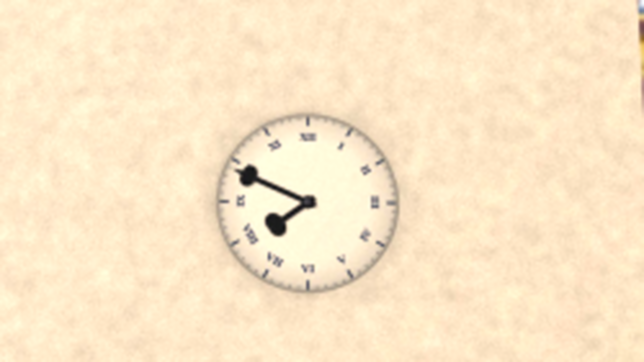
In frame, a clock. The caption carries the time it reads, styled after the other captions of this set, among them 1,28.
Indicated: 7,49
